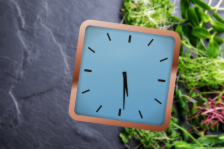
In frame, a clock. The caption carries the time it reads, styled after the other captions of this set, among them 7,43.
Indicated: 5,29
